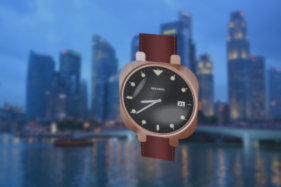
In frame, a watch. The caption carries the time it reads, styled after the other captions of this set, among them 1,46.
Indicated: 8,39
